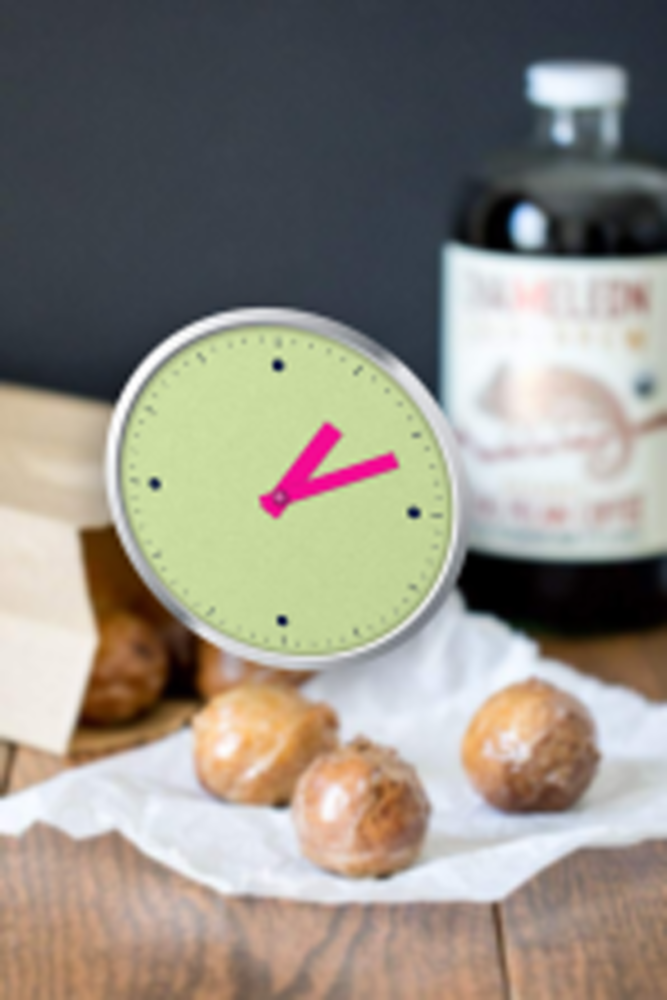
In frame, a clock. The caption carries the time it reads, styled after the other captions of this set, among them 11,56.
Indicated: 1,11
